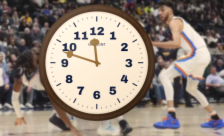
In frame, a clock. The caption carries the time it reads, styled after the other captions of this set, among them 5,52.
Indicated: 11,48
